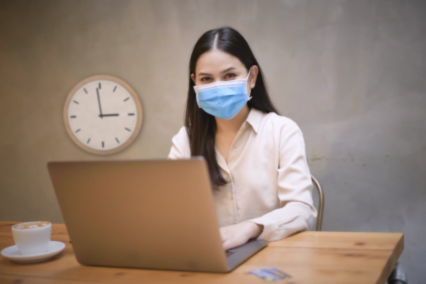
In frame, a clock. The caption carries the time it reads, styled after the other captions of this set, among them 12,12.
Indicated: 2,59
